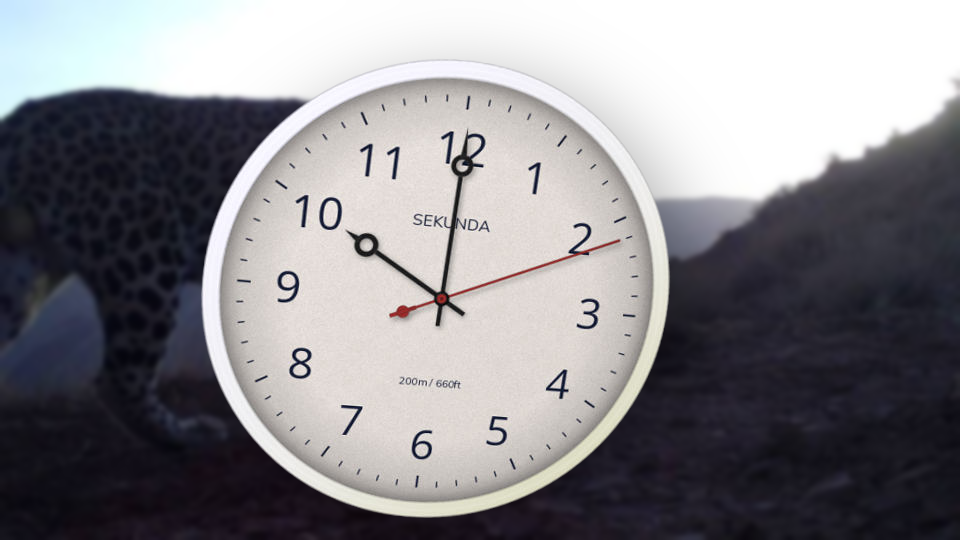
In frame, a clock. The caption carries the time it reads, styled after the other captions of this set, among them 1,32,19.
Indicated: 10,00,11
